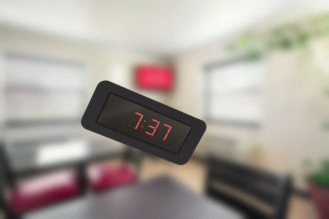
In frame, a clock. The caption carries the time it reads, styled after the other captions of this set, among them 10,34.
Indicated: 7,37
